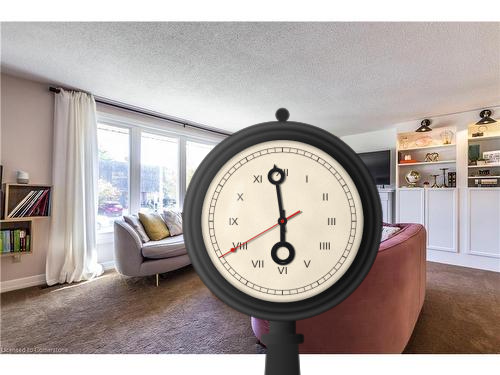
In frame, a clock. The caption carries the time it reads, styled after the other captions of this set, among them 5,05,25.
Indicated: 5,58,40
